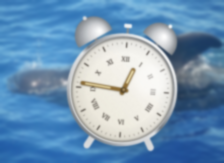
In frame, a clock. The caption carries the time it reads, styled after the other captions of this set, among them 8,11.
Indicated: 12,46
